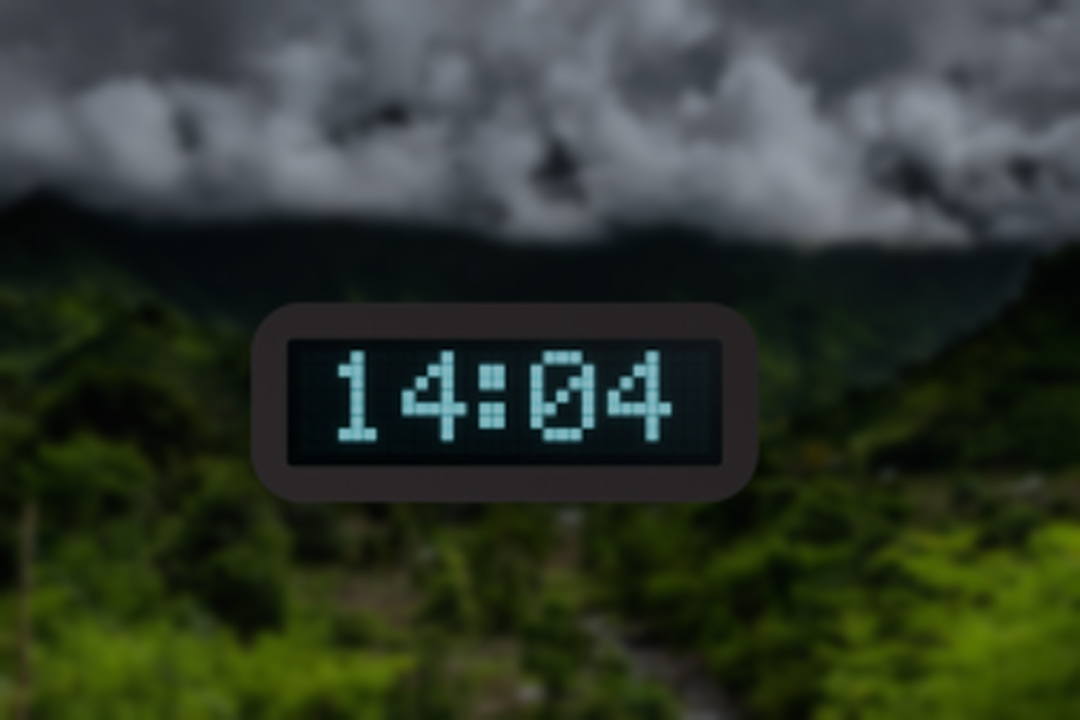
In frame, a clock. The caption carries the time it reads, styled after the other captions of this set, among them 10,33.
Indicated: 14,04
